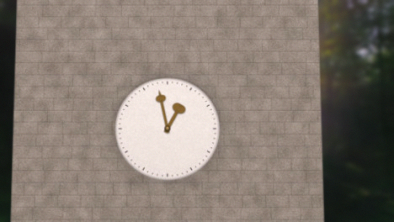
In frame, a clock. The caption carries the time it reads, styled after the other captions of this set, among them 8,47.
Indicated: 12,58
